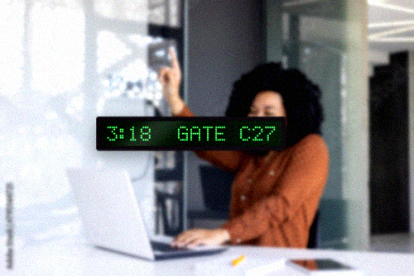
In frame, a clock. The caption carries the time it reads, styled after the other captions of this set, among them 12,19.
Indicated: 3,18
